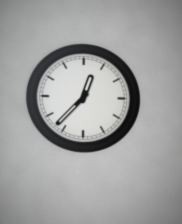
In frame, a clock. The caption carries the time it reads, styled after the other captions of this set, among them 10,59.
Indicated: 12,37
